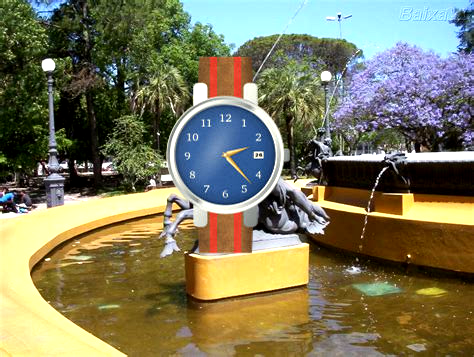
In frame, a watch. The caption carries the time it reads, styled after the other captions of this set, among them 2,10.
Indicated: 2,23
